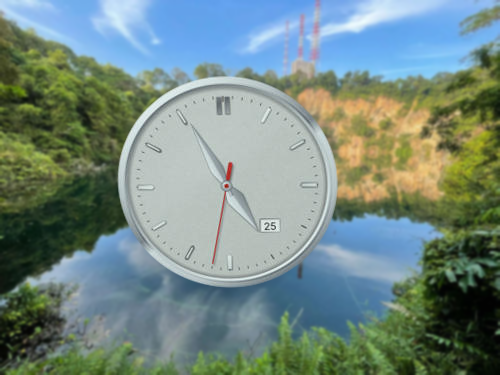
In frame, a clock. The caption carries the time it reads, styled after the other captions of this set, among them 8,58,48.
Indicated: 4,55,32
